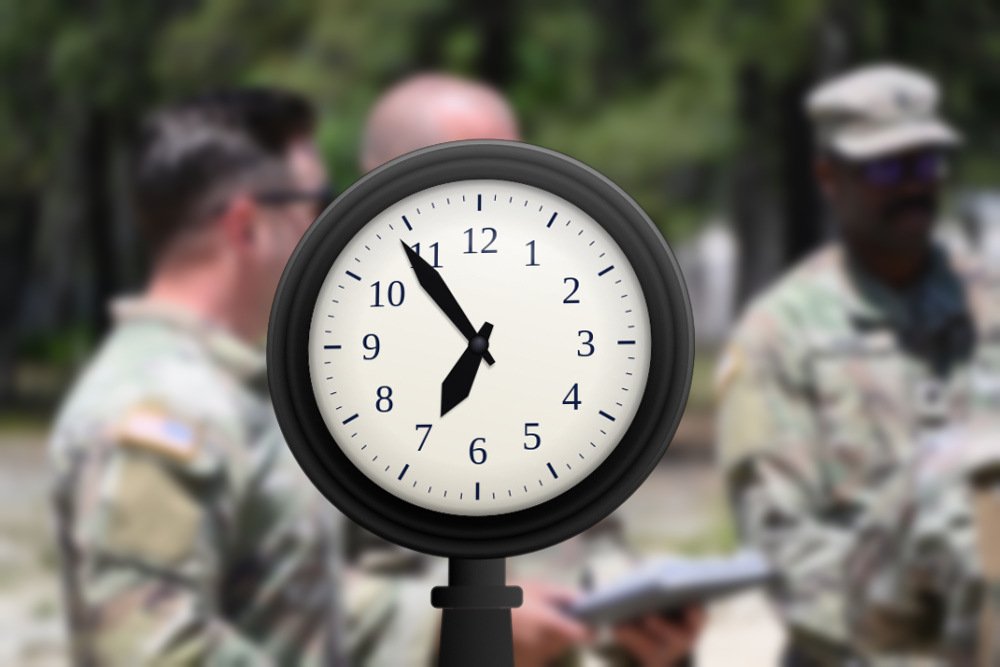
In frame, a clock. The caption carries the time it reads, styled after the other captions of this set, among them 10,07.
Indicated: 6,54
